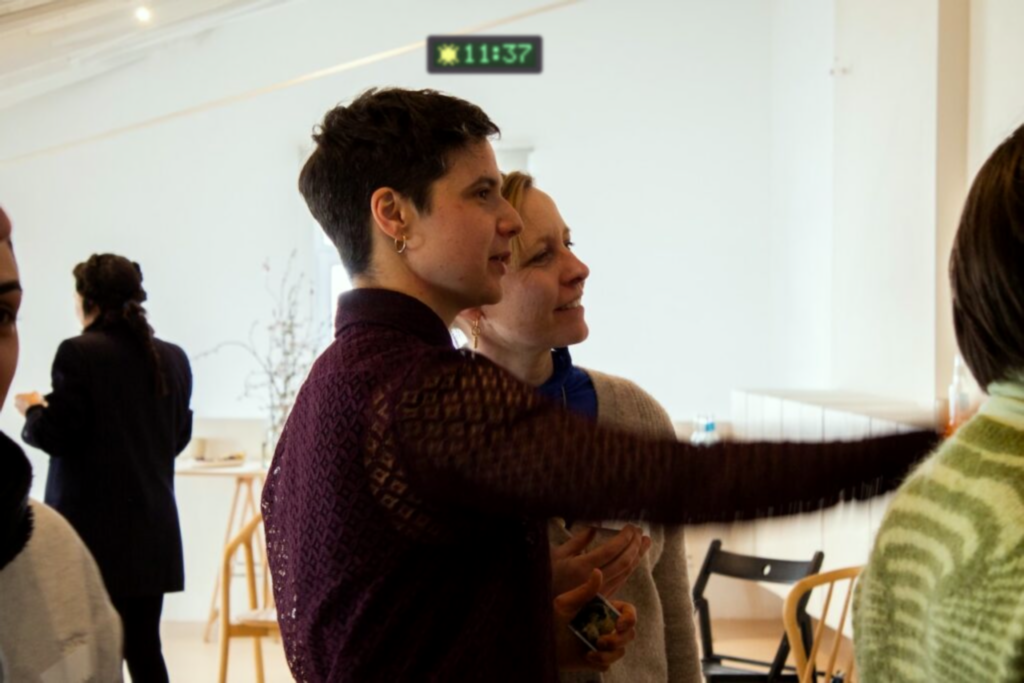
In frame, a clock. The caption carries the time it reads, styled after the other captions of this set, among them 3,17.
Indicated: 11,37
